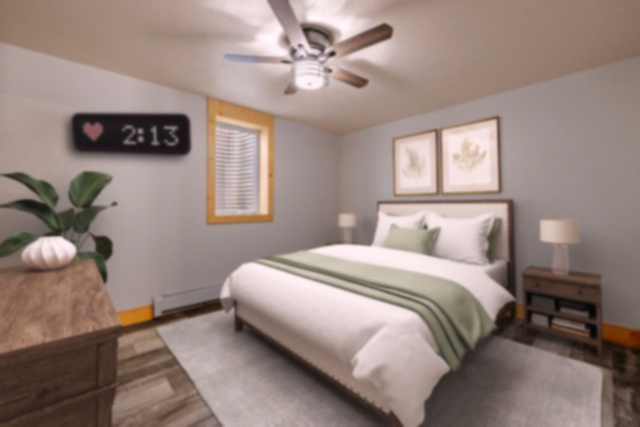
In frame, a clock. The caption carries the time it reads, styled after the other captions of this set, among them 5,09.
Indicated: 2,13
